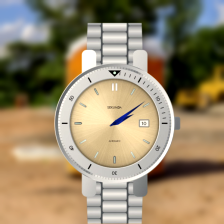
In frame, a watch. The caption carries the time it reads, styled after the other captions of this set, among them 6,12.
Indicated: 2,09
